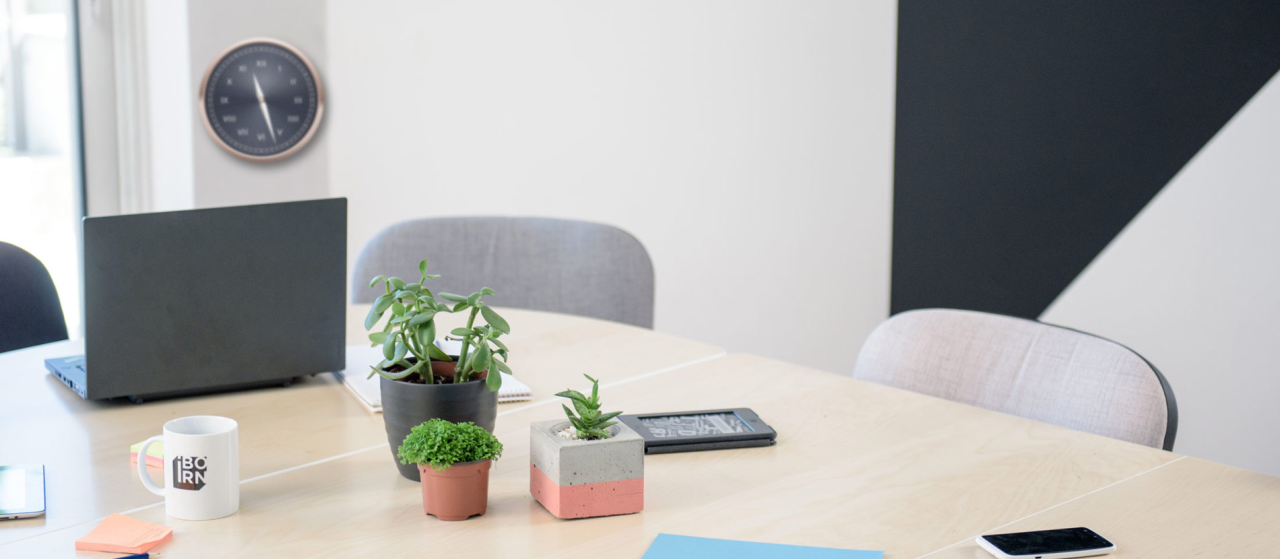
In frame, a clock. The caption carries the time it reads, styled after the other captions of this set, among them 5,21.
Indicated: 11,27
